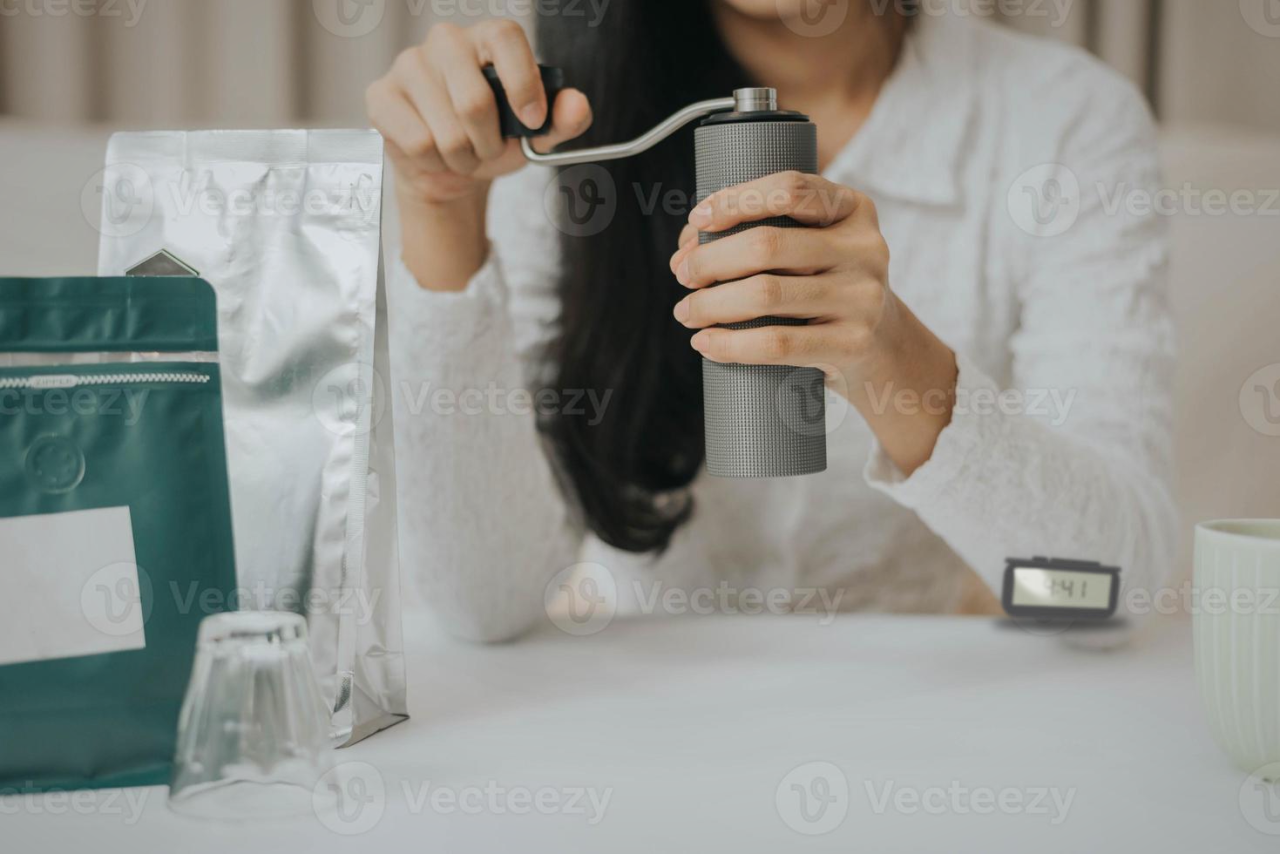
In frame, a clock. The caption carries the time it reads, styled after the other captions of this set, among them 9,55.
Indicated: 4,41
